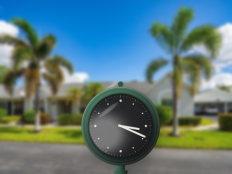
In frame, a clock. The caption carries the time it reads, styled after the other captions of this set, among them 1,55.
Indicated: 3,19
